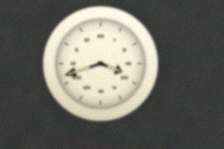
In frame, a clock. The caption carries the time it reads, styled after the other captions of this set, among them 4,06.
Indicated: 3,42
